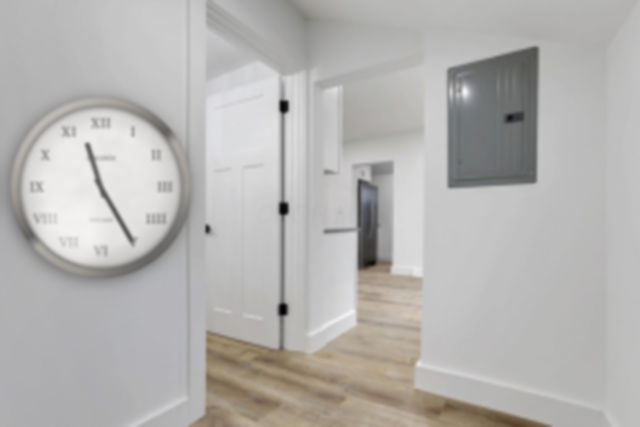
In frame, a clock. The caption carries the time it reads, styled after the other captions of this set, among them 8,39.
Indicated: 11,25
